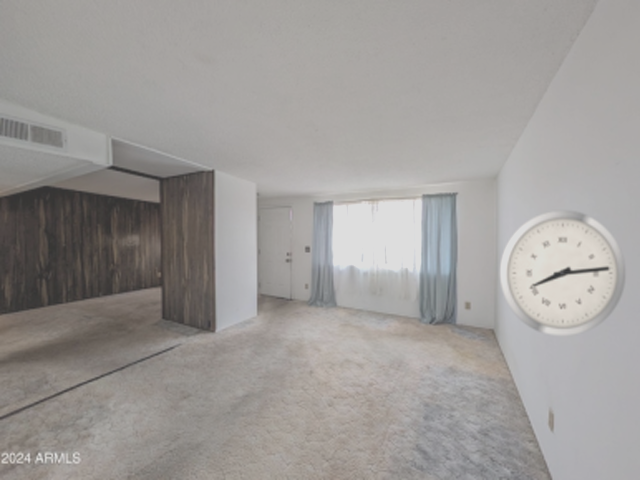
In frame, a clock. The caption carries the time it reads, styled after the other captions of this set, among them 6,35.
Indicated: 8,14
